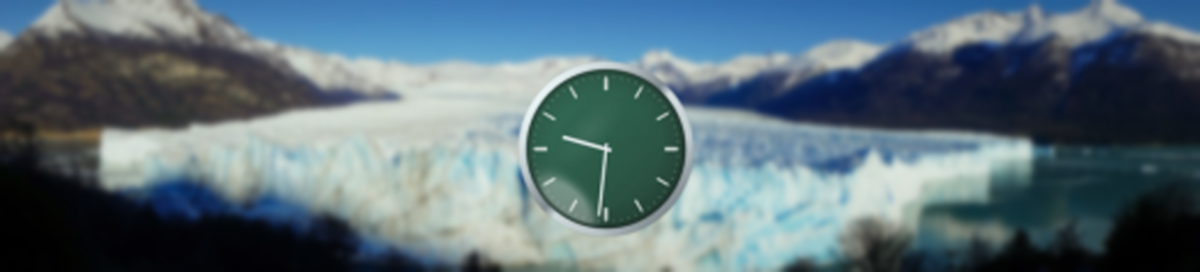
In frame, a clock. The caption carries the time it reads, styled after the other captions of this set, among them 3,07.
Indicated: 9,31
